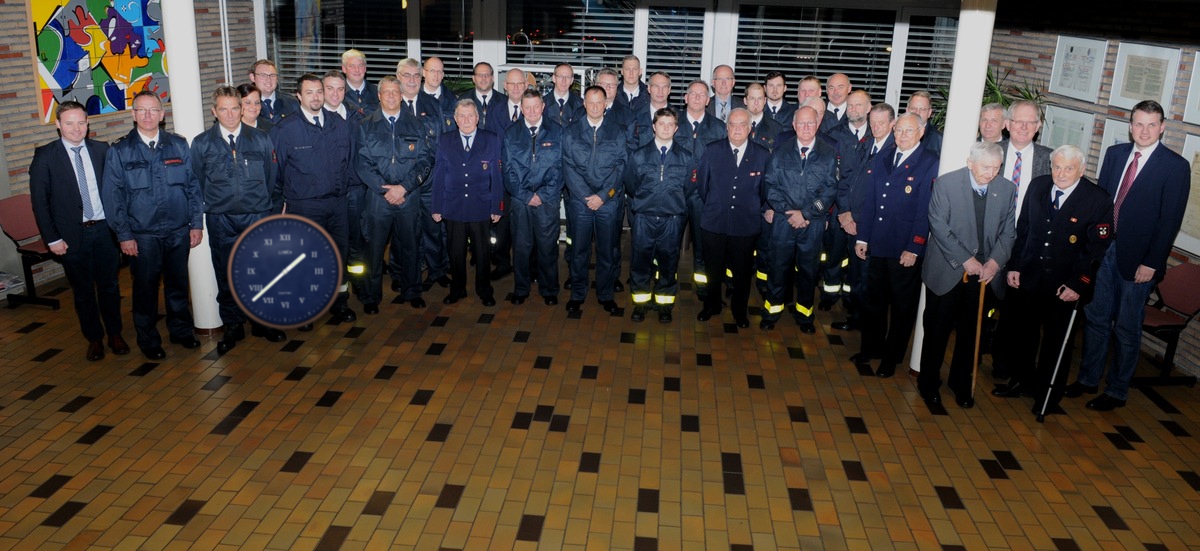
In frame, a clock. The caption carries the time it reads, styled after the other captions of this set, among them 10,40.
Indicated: 1,38
